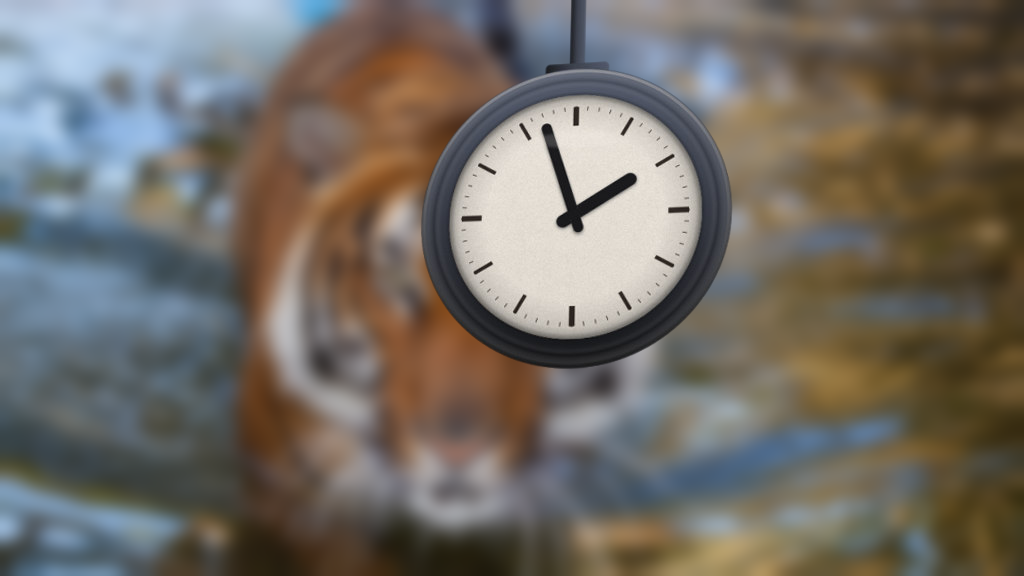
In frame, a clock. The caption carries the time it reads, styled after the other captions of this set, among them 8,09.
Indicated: 1,57
